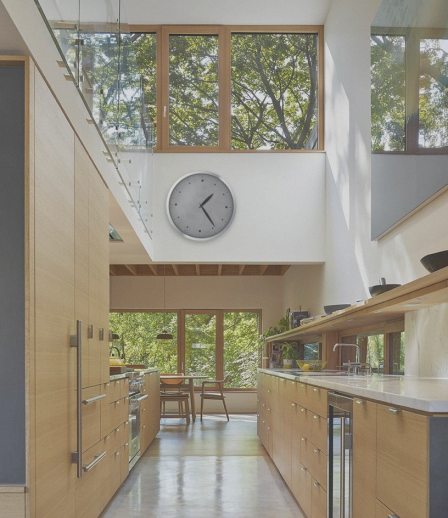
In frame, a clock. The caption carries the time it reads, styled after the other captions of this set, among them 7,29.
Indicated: 1,24
